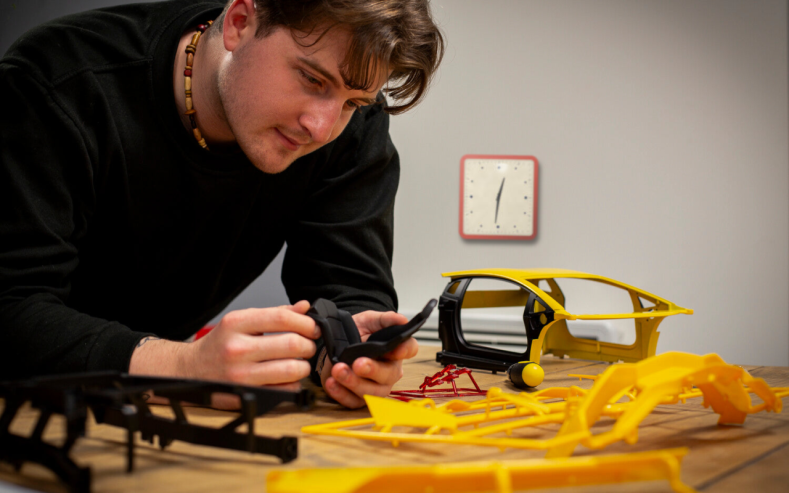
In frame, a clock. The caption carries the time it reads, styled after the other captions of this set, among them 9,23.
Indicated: 12,31
